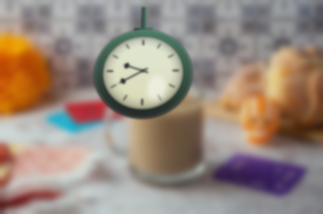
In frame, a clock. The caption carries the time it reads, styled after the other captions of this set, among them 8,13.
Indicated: 9,40
